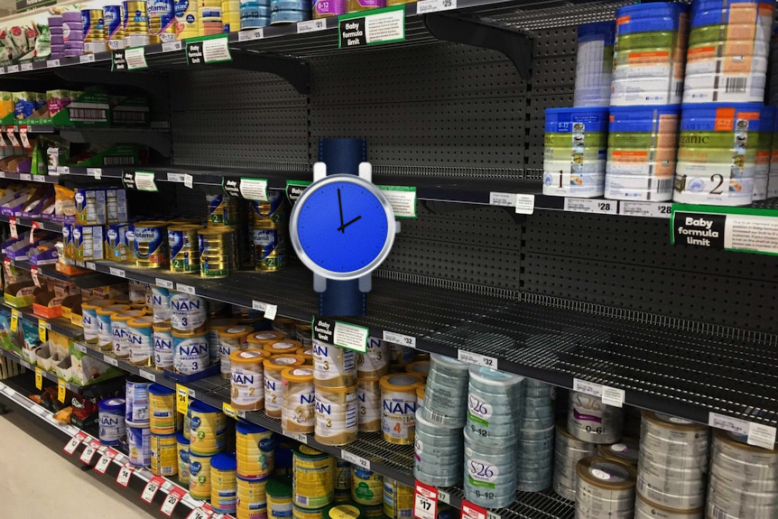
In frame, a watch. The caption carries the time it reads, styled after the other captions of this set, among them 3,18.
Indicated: 1,59
